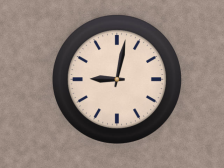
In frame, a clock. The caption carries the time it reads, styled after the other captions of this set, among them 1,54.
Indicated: 9,02
